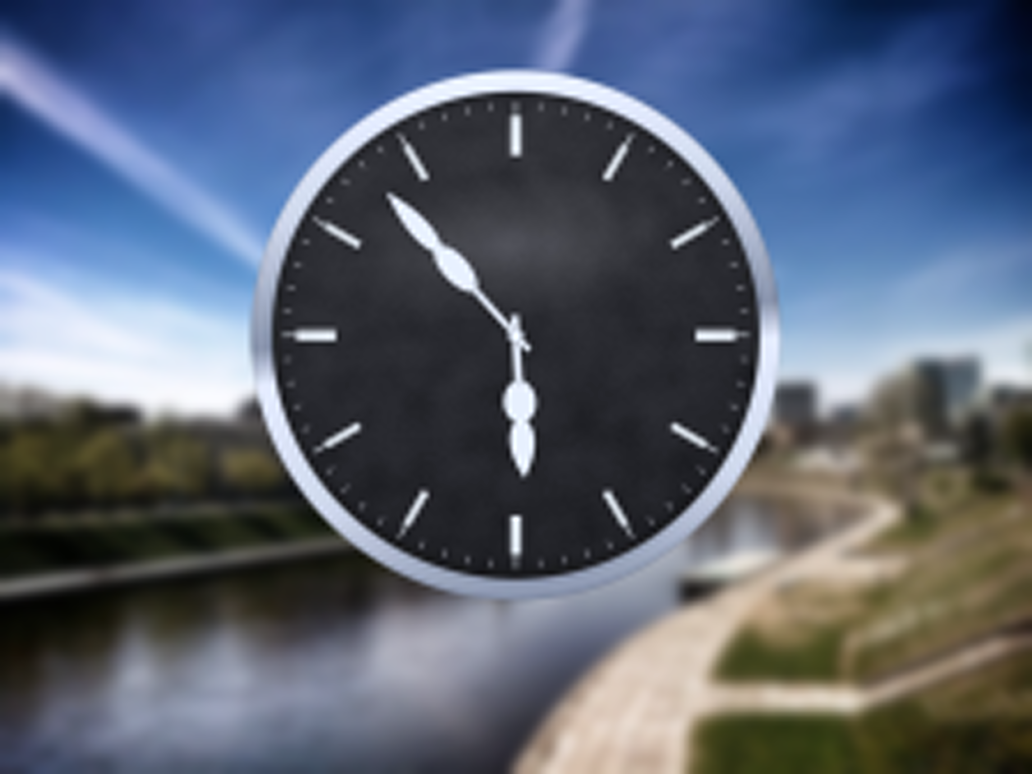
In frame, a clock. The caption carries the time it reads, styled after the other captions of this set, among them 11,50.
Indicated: 5,53
